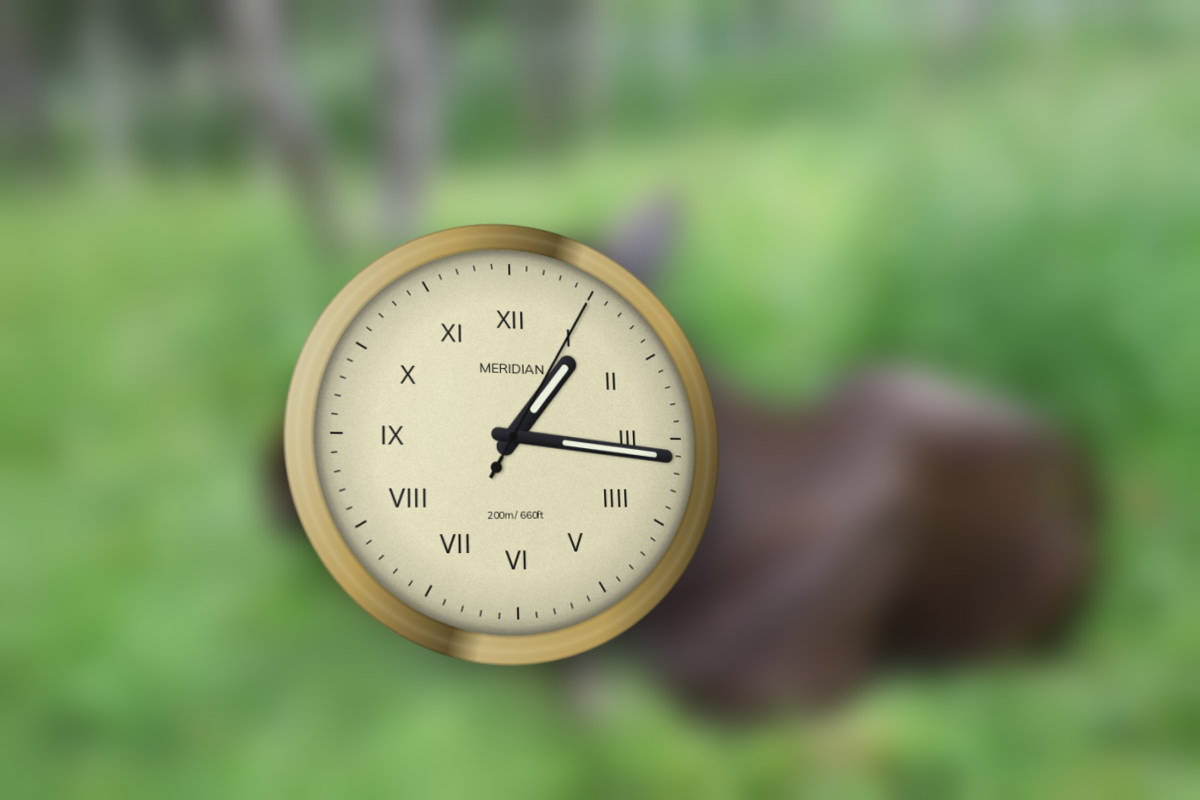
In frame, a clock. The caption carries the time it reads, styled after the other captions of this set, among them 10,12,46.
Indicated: 1,16,05
